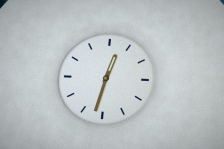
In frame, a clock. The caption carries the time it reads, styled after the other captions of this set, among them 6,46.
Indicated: 12,32
